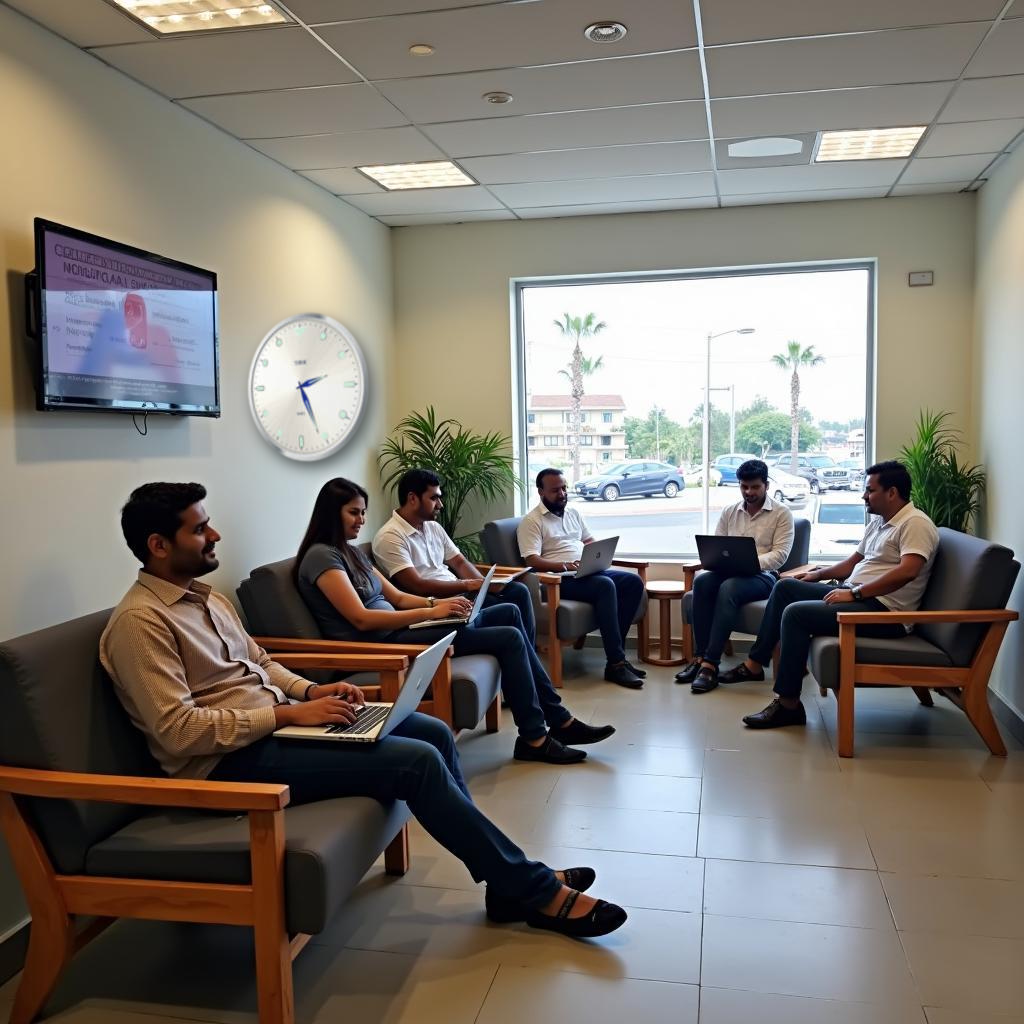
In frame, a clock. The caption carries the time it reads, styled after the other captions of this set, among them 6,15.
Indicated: 2,26
